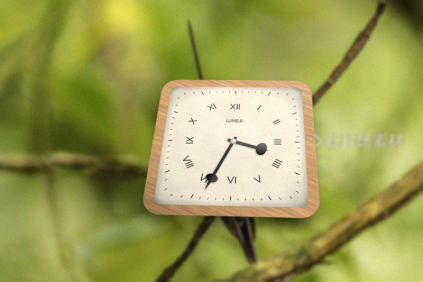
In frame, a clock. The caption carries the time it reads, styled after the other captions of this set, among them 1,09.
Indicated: 3,34
